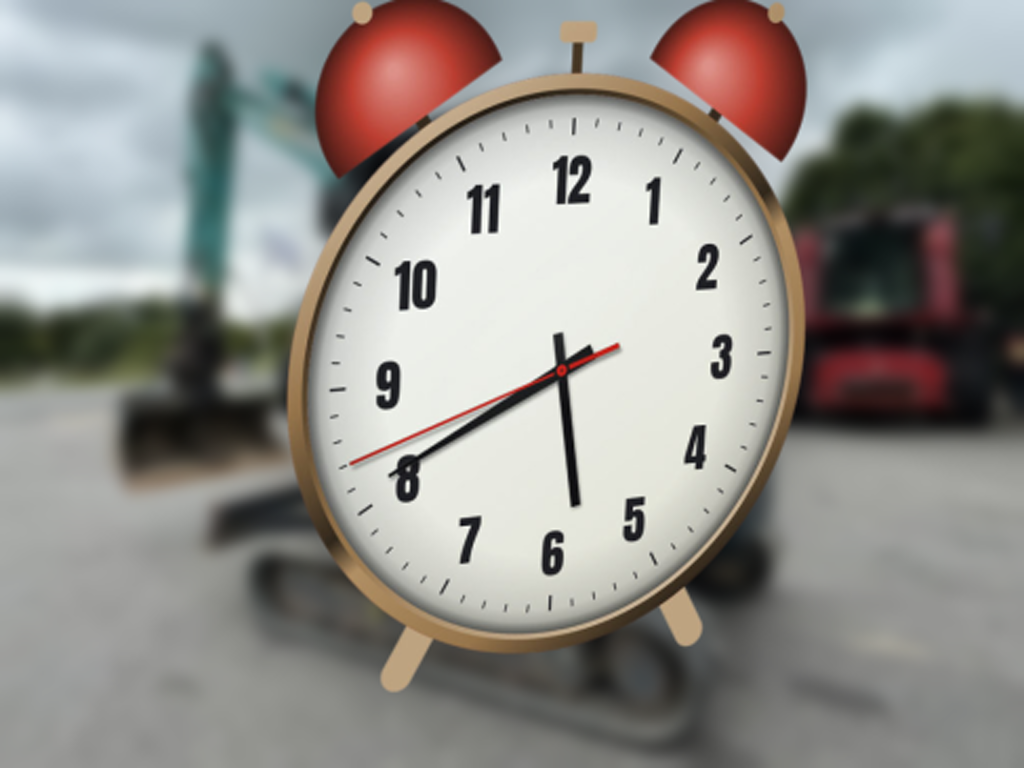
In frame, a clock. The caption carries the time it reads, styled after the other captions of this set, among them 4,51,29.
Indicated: 5,40,42
